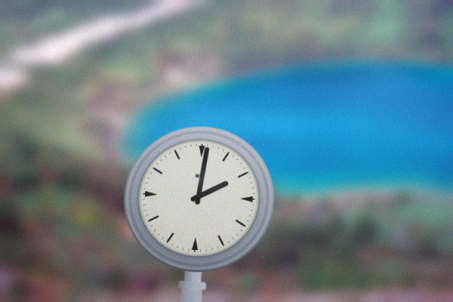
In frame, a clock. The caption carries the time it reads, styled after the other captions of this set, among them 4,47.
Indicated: 2,01
